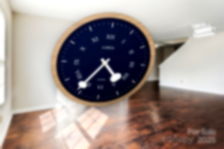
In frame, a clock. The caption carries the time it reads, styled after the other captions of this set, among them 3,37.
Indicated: 4,36
